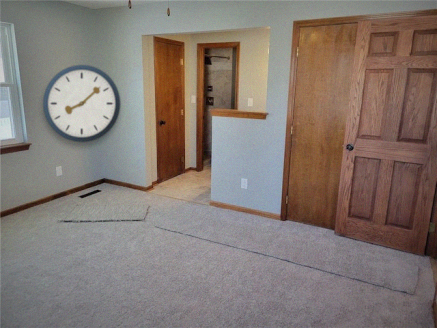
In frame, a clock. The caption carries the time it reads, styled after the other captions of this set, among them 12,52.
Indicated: 8,08
